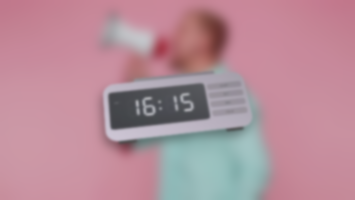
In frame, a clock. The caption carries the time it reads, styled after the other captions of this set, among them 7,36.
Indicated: 16,15
